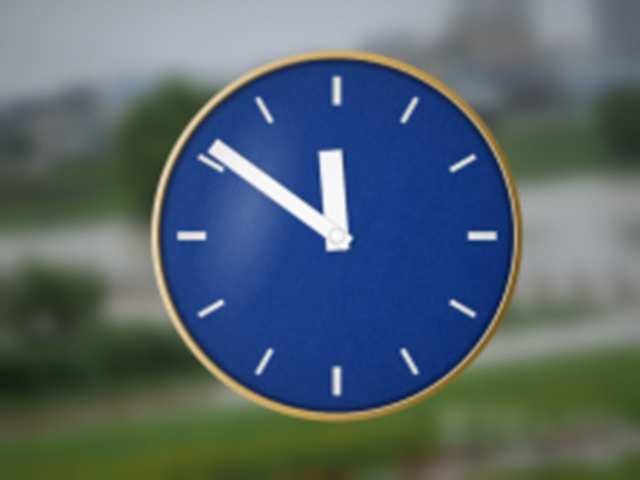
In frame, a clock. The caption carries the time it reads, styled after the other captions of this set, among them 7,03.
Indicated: 11,51
